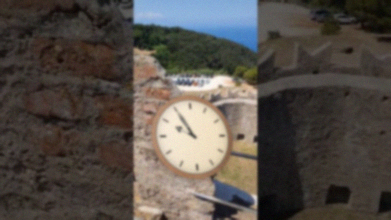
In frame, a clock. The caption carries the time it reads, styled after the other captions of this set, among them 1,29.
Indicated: 9,55
